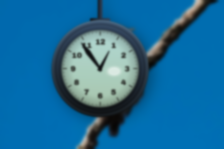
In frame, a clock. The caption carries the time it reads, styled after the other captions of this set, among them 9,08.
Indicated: 12,54
